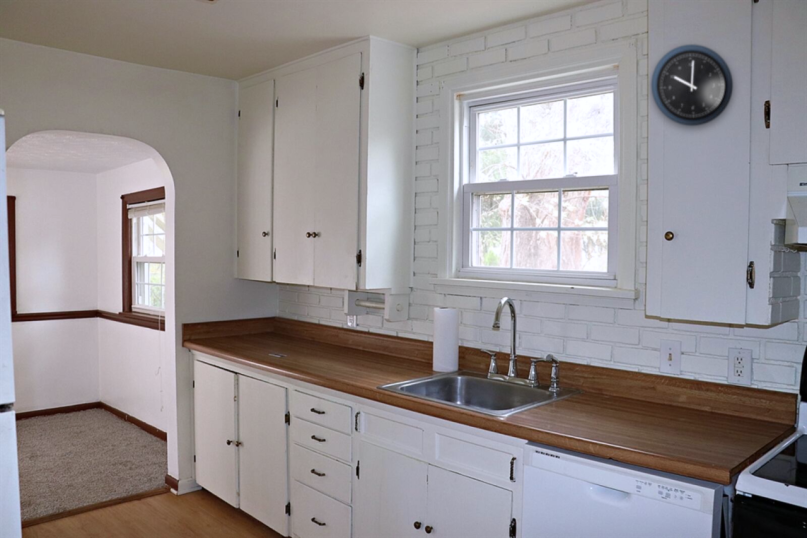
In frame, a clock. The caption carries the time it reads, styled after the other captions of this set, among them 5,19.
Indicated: 10,01
